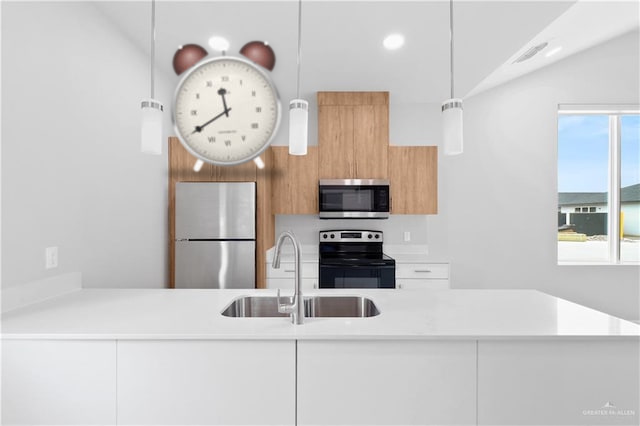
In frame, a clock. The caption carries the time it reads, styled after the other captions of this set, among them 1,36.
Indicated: 11,40
